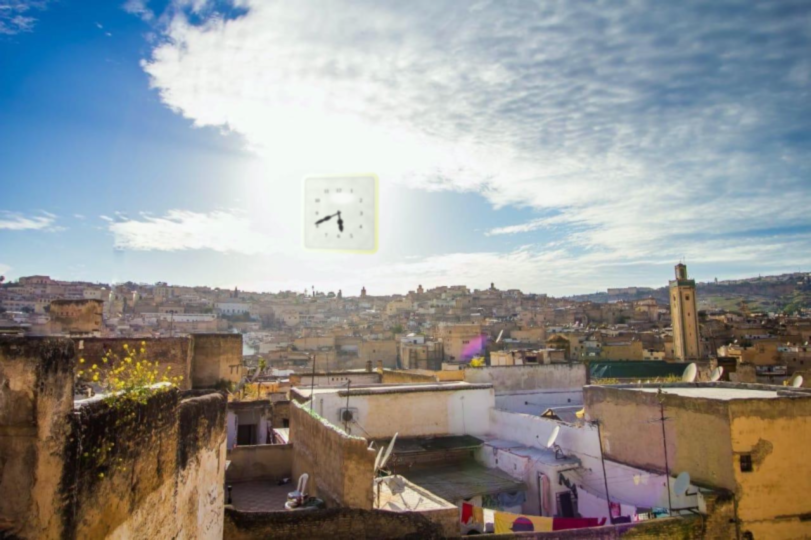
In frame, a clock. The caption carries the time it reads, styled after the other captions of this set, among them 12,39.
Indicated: 5,41
